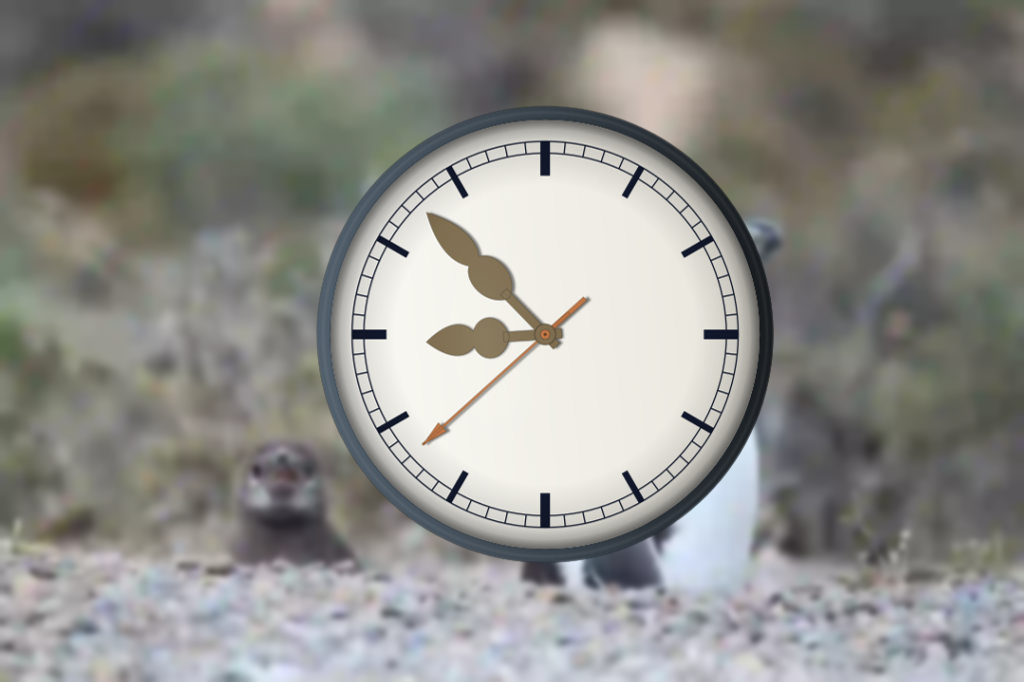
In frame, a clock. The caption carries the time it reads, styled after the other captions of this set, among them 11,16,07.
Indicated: 8,52,38
